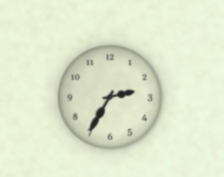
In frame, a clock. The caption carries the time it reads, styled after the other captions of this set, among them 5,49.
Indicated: 2,35
